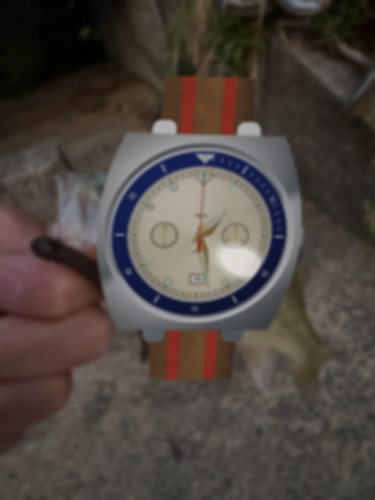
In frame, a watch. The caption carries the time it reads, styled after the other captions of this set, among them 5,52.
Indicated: 1,28
